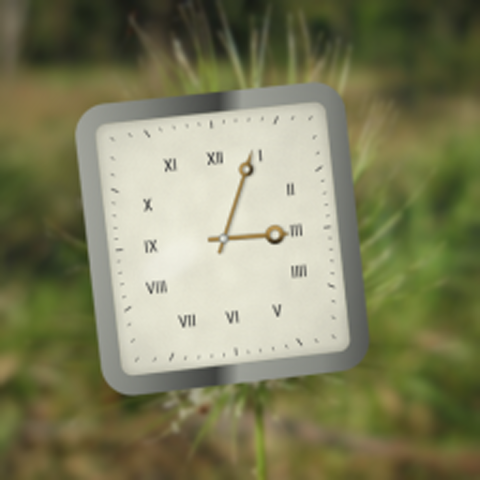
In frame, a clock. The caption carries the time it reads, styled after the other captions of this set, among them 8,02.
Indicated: 3,04
